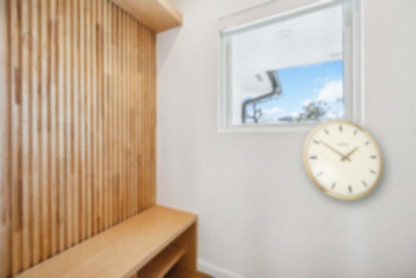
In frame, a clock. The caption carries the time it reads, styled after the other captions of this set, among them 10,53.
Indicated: 1,51
